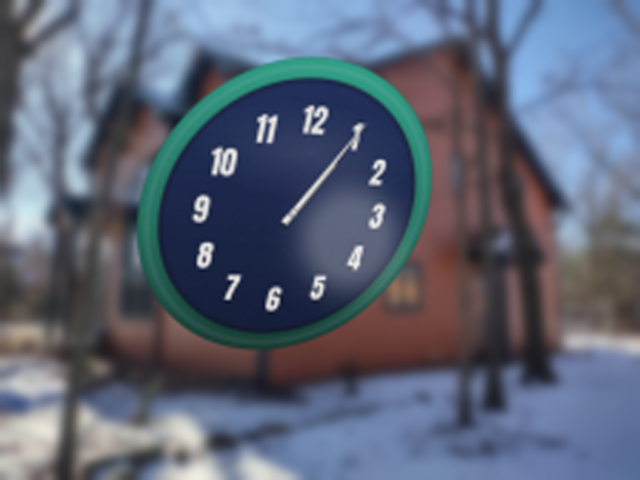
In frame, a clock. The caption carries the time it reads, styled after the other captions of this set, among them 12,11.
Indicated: 1,05
